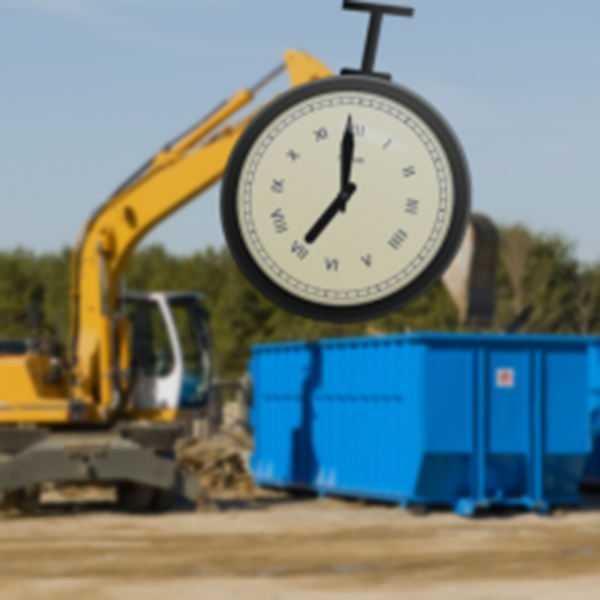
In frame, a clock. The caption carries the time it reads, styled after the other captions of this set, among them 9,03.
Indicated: 6,59
